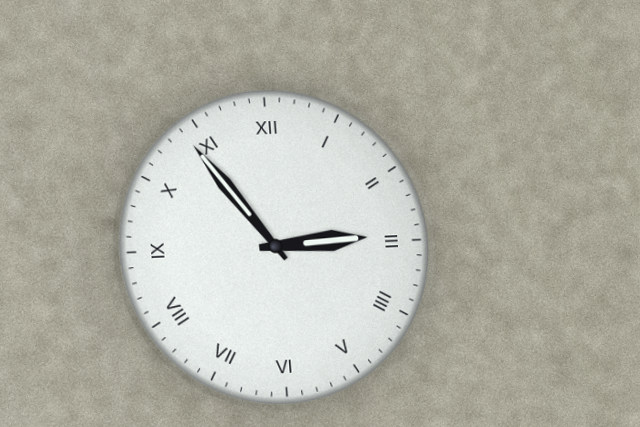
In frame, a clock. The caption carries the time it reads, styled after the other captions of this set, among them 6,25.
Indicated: 2,54
